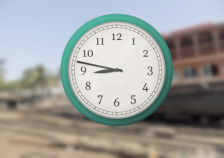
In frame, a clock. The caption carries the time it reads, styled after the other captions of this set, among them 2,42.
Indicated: 8,47
